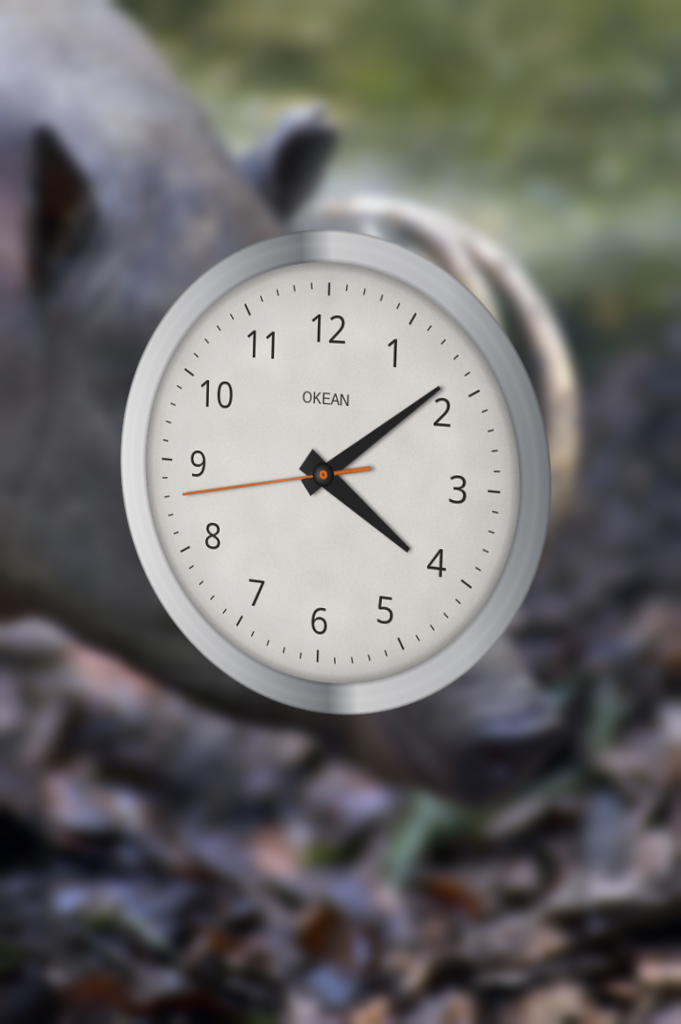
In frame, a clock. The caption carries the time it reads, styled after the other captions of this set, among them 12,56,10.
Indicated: 4,08,43
